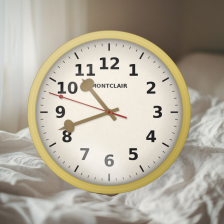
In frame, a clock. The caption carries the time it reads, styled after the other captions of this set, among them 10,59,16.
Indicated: 10,41,48
